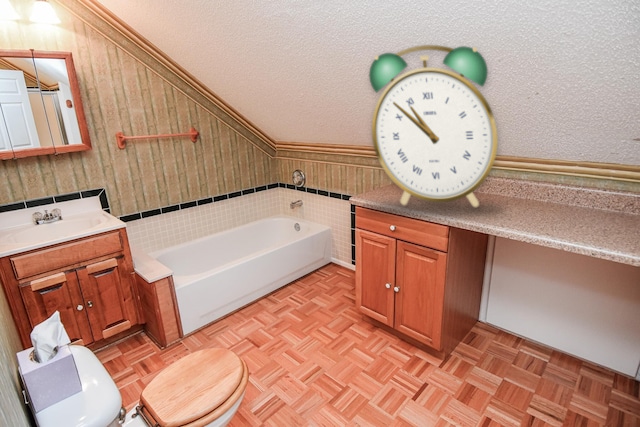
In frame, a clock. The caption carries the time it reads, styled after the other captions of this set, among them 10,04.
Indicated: 10,52
